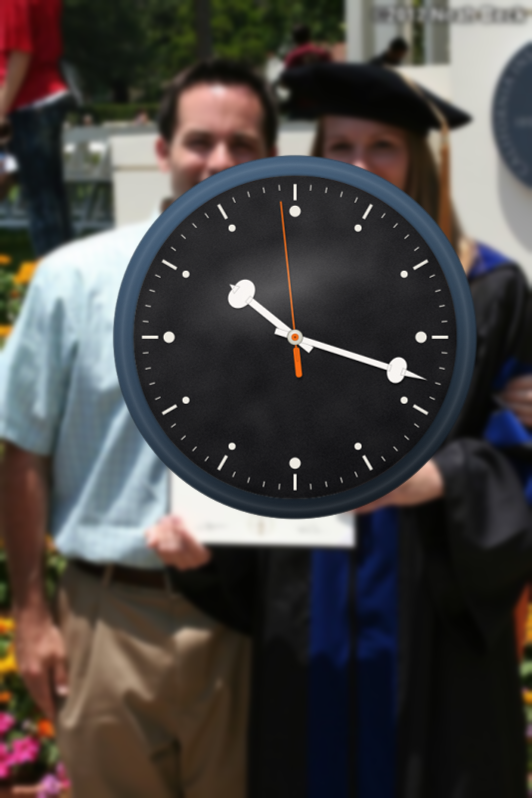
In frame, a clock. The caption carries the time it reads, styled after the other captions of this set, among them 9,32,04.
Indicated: 10,17,59
